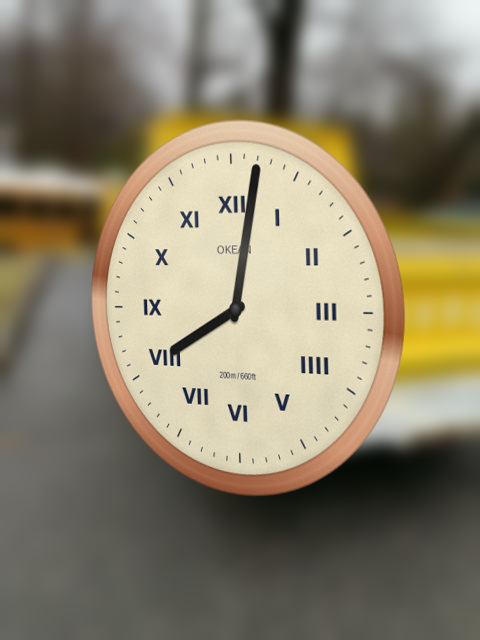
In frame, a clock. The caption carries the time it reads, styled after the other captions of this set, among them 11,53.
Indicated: 8,02
